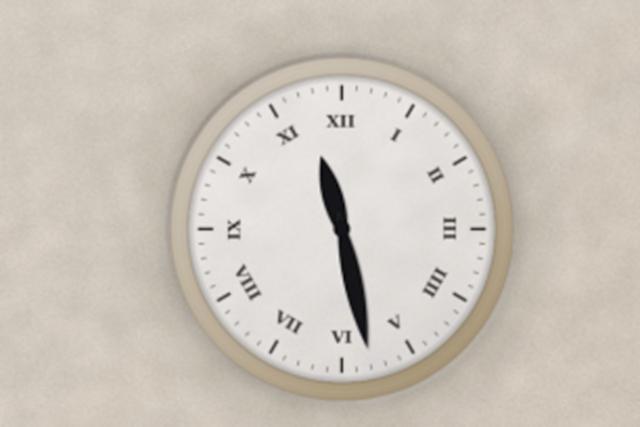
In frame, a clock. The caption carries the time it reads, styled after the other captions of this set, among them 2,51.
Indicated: 11,28
